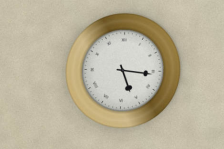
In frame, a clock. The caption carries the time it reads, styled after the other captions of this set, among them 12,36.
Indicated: 5,16
